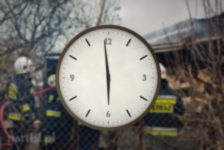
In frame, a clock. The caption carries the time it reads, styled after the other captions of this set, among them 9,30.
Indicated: 5,59
